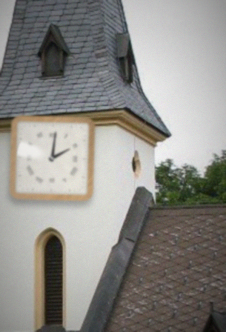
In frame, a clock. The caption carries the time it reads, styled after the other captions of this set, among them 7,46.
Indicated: 2,01
